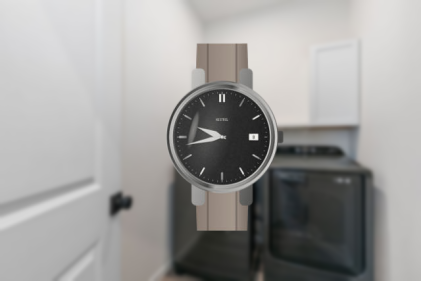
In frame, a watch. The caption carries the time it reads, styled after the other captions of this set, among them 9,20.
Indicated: 9,43
